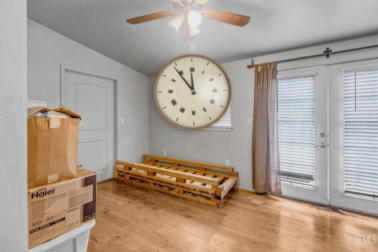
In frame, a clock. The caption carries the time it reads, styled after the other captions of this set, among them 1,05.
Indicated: 11,54
